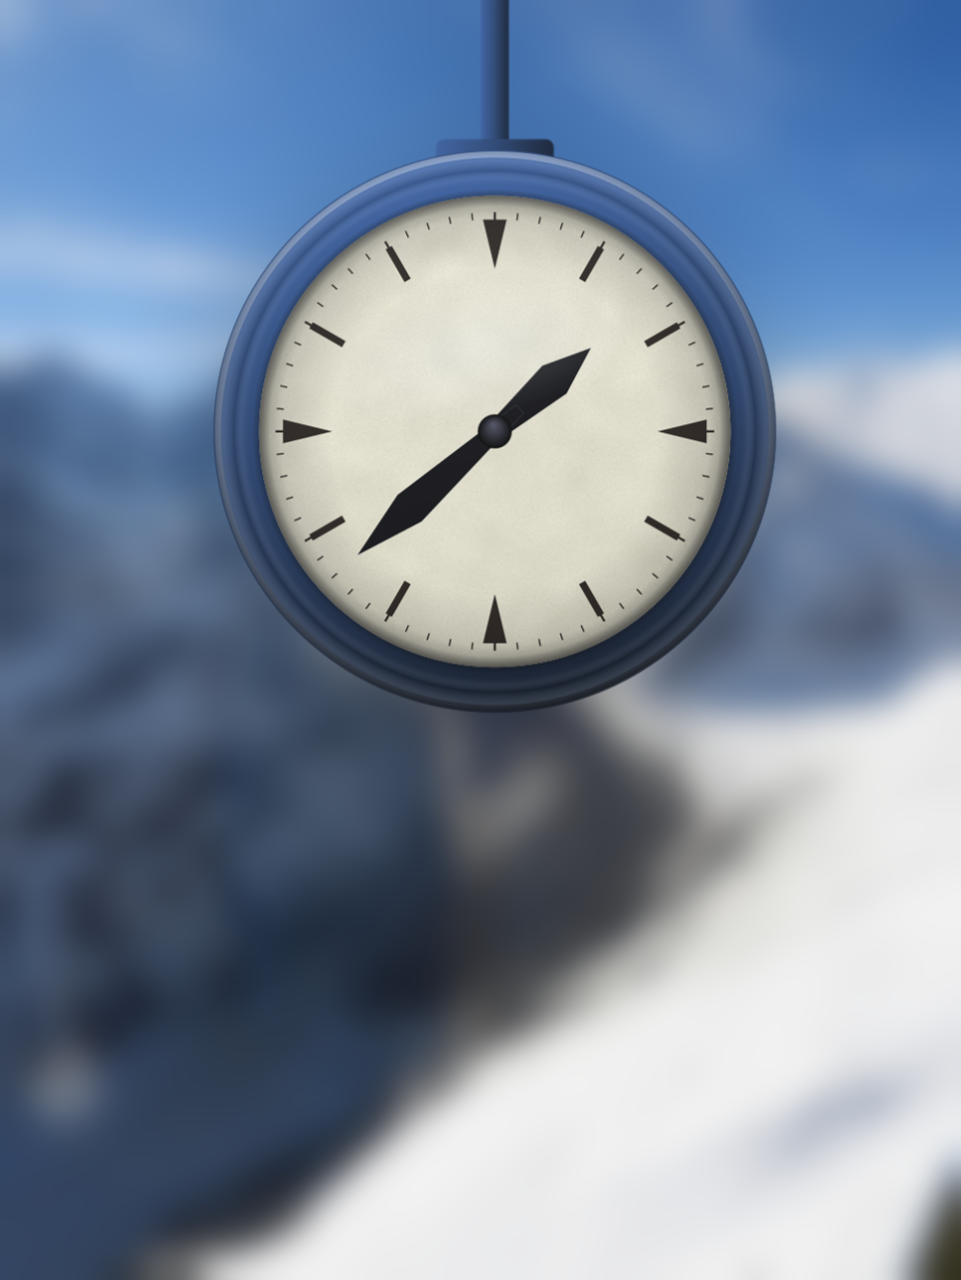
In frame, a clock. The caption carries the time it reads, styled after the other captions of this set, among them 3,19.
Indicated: 1,38
